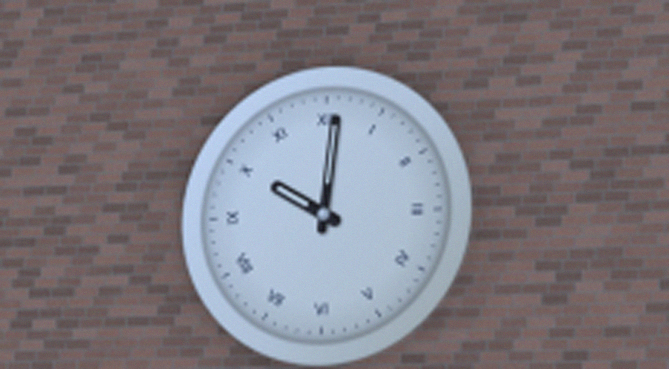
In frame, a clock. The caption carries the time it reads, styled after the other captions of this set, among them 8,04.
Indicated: 10,01
